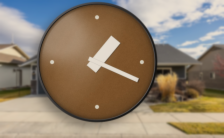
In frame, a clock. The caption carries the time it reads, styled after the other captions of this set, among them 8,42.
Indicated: 1,19
